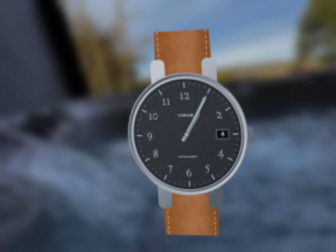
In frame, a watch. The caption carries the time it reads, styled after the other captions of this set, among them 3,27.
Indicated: 1,05
